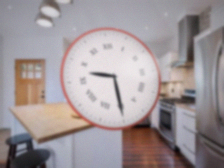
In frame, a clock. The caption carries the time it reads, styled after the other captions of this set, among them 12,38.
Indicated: 9,30
